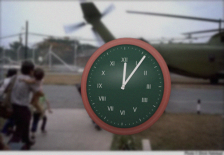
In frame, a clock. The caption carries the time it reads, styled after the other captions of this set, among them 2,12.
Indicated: 12,06
